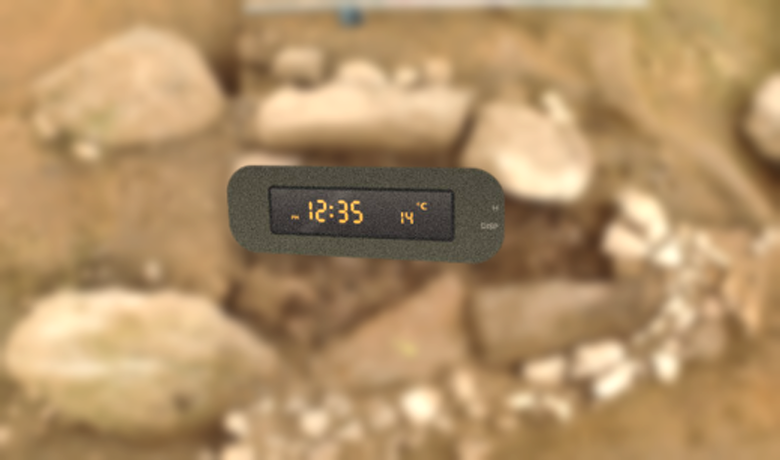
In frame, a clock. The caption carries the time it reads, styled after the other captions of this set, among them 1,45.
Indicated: 12,35
